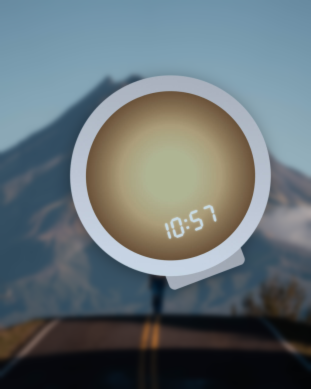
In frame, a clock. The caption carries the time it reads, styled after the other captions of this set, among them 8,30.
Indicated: 10,57
